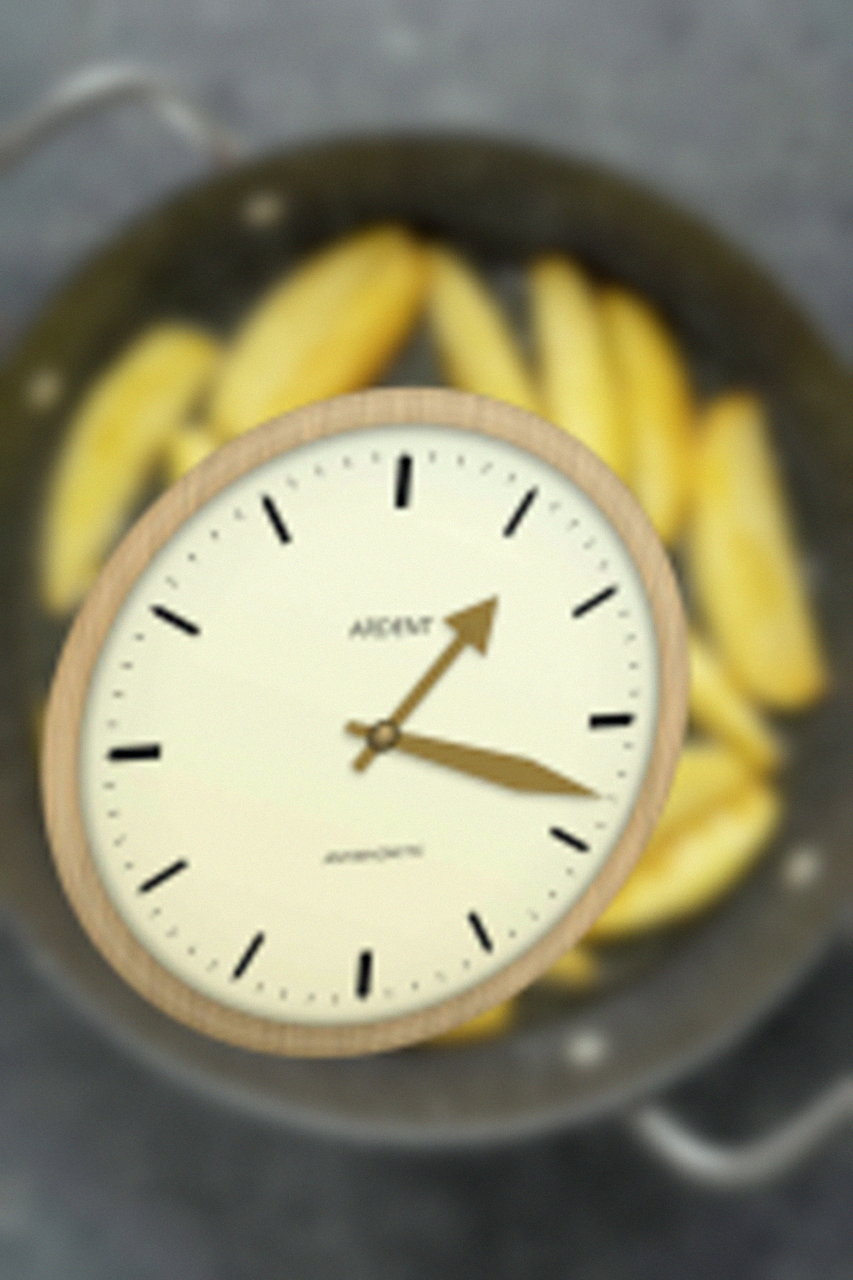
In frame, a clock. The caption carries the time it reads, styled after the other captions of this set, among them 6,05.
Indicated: 1,18
